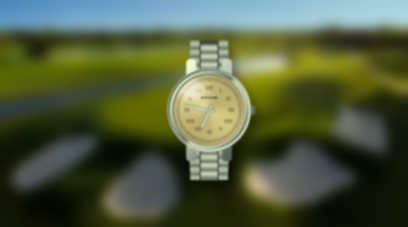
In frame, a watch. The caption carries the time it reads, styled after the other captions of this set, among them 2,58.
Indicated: 6,47
